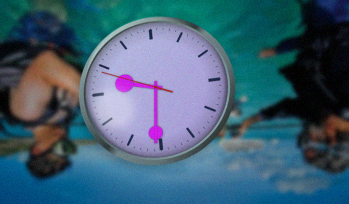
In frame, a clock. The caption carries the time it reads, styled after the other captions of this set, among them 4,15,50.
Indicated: 9,30,49
